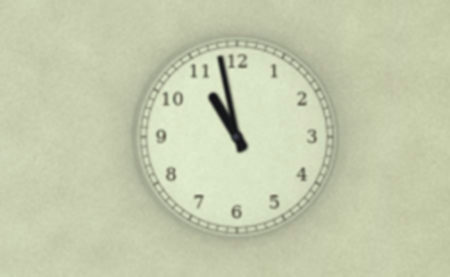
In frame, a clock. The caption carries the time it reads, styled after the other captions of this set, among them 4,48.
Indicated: 10,58
